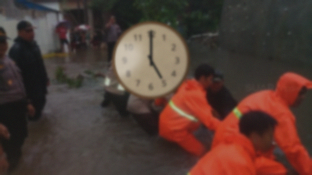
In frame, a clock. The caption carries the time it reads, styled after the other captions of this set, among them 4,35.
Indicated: 5,00
